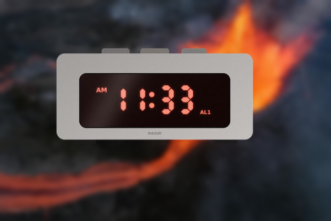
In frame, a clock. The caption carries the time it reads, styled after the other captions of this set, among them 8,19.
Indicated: 11,33
